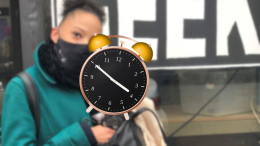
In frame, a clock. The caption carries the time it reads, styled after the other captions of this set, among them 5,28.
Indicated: 3,50
